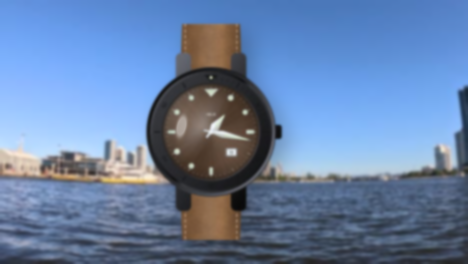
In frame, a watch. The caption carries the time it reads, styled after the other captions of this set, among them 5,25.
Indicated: 1,17
